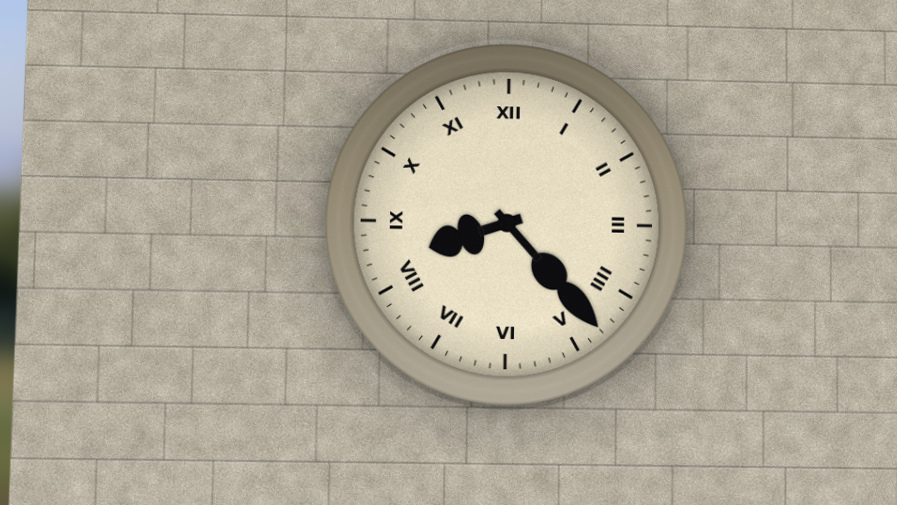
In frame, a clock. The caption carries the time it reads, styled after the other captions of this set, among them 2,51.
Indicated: 8,23
